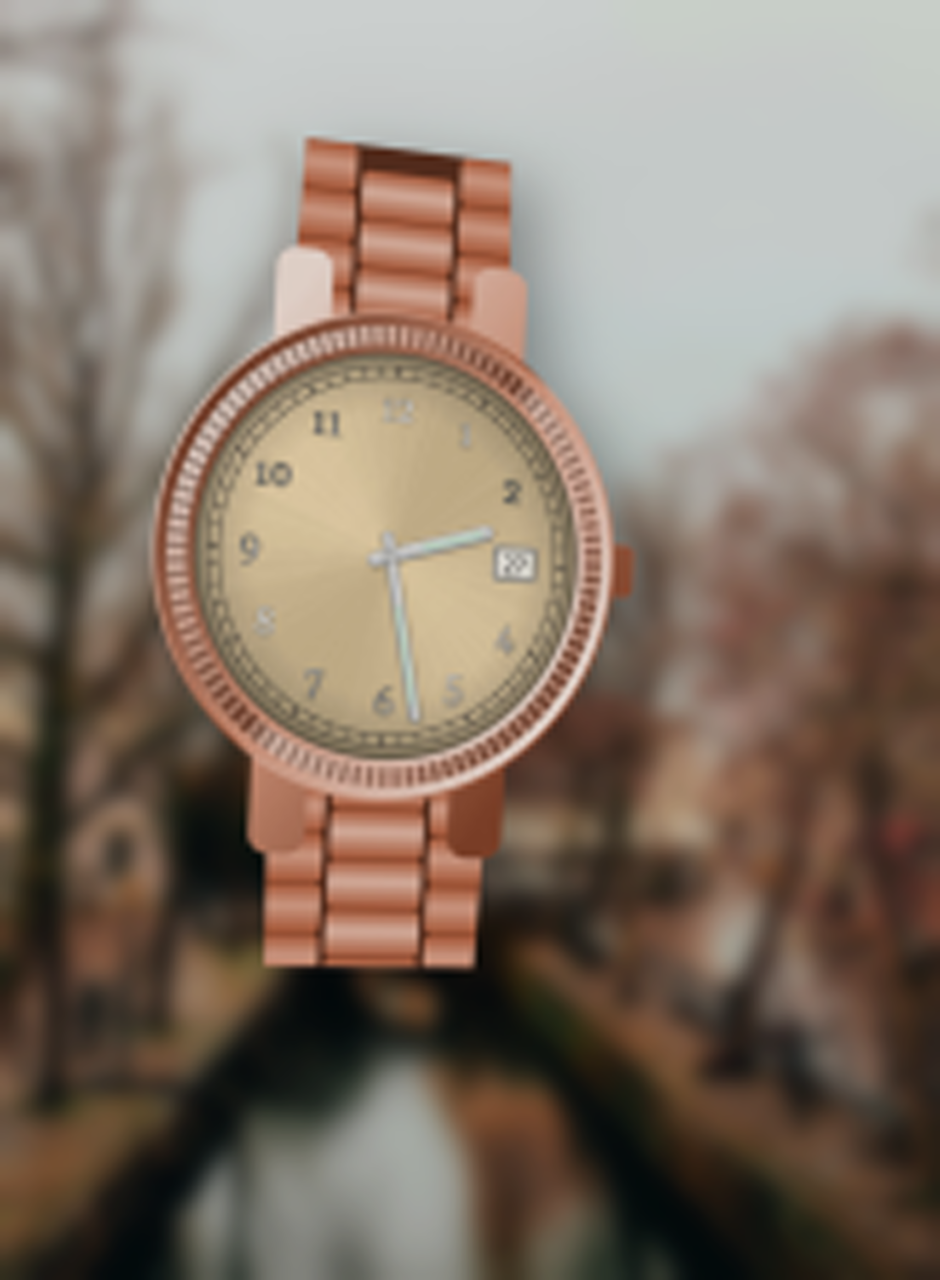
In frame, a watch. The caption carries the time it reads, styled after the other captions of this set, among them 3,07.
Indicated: 2,28
